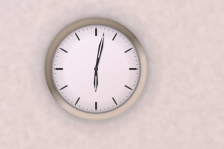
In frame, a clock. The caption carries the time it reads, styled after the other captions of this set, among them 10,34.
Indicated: 6,02
